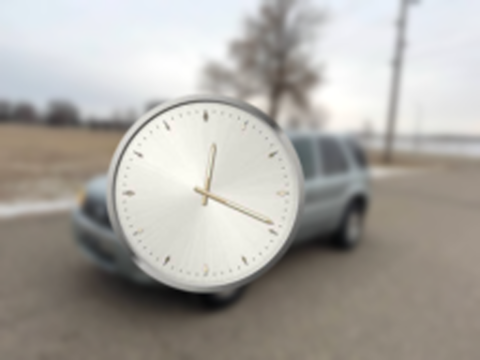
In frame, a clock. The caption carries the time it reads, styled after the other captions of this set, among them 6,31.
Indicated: 12,19
